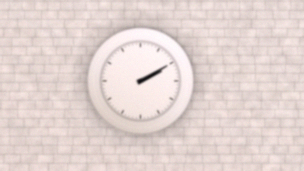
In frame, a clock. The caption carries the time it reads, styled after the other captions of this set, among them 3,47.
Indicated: 2,10
